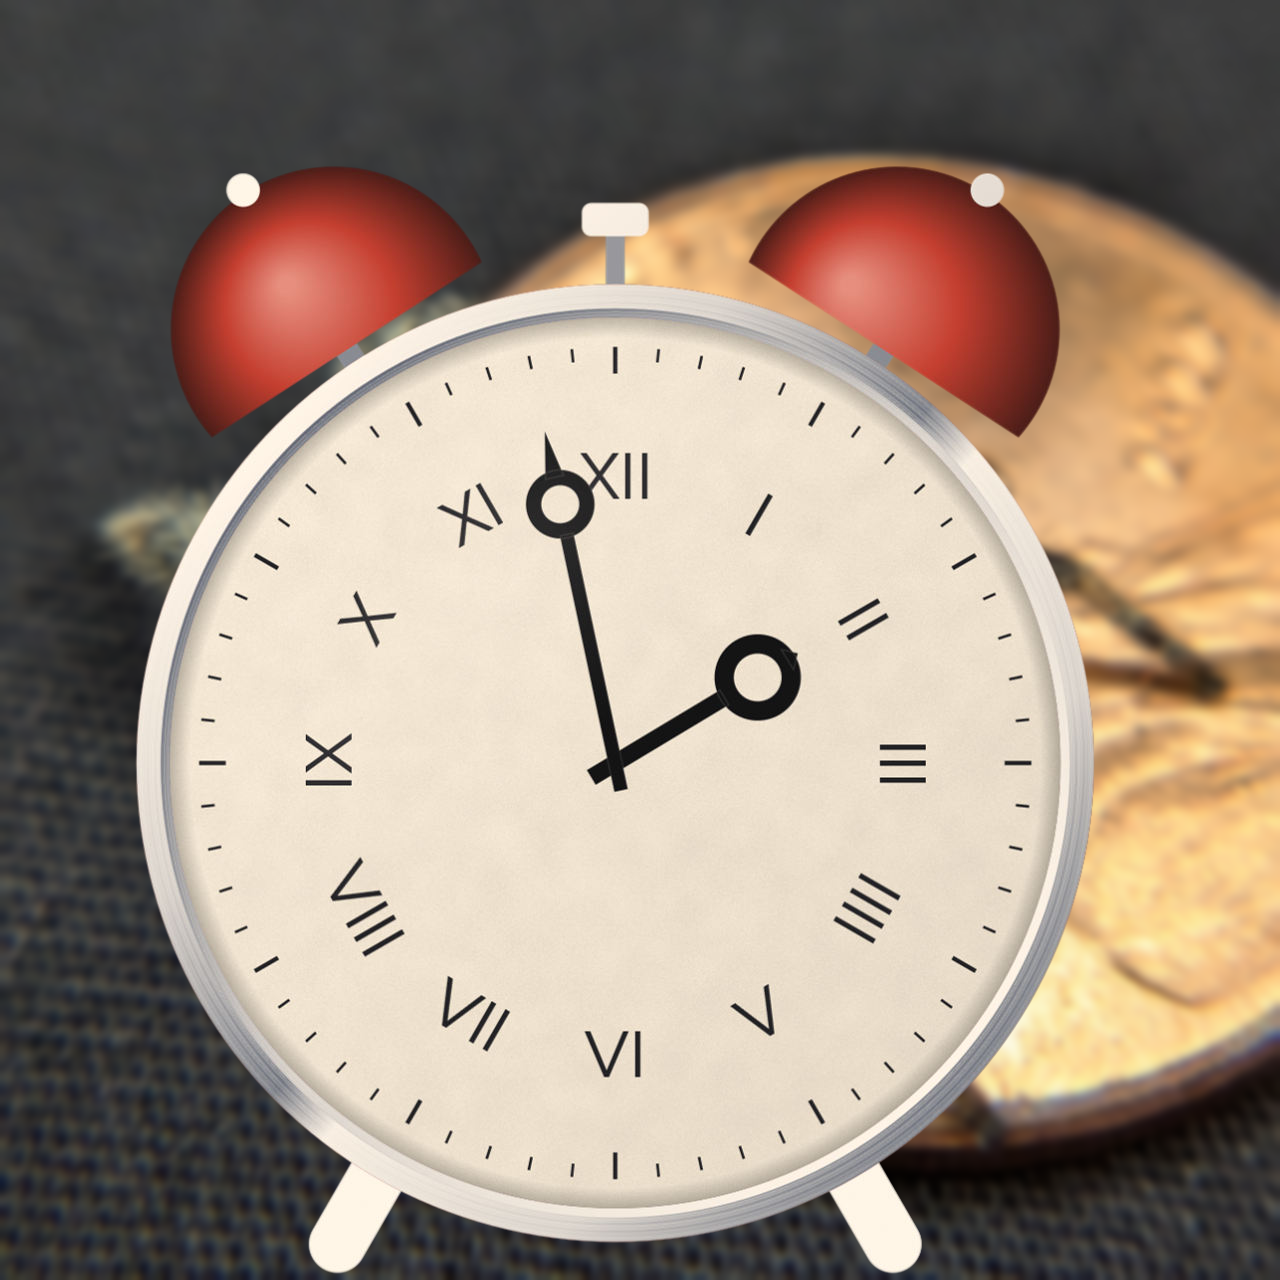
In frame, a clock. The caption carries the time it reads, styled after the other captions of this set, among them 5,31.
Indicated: 1,58
